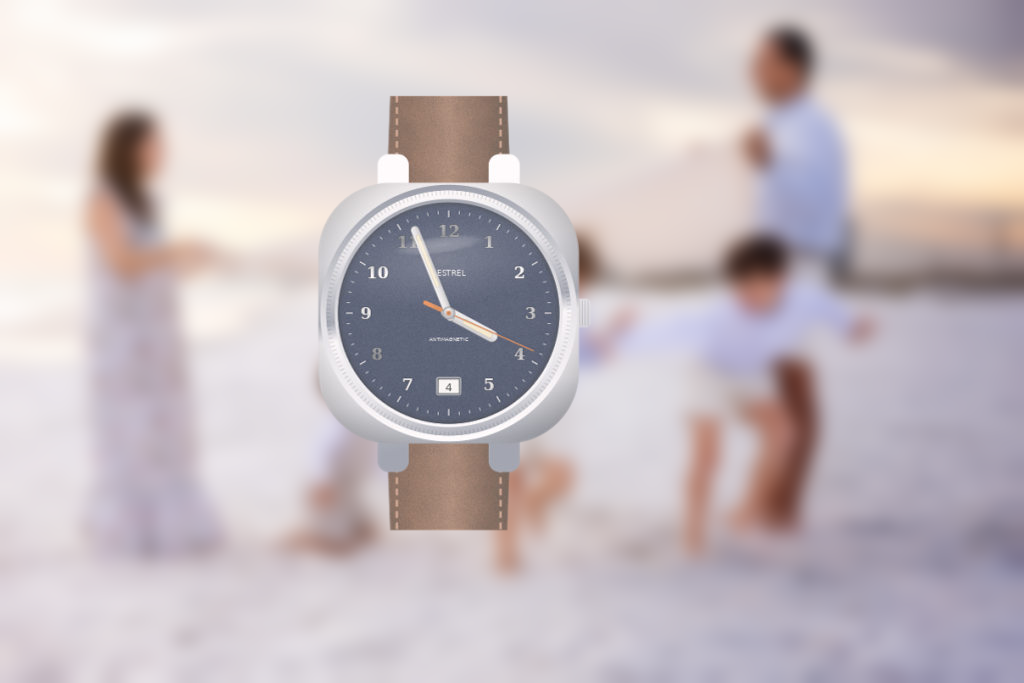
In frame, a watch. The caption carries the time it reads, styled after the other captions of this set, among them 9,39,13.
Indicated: 3,56,19
